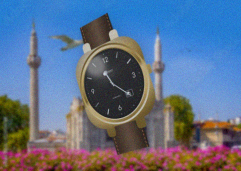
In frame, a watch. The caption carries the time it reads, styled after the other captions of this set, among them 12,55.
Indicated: 11,23
